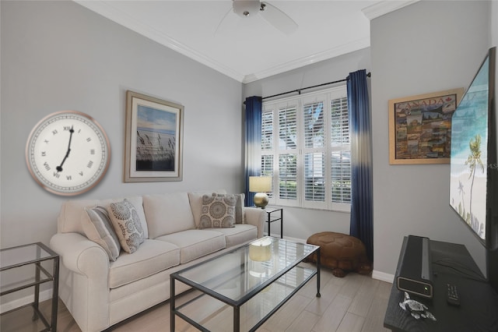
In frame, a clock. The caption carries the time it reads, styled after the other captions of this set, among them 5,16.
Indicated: 7,02
